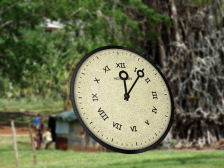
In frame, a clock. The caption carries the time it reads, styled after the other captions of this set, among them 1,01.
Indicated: 12,07
